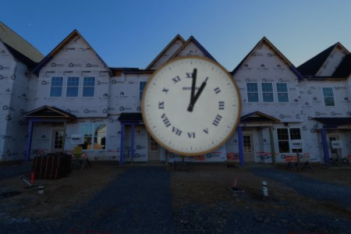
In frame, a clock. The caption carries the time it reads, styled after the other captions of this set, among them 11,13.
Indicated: 1,01
